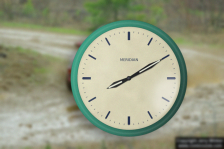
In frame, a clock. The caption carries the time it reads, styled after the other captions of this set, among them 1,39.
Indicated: 8,10
